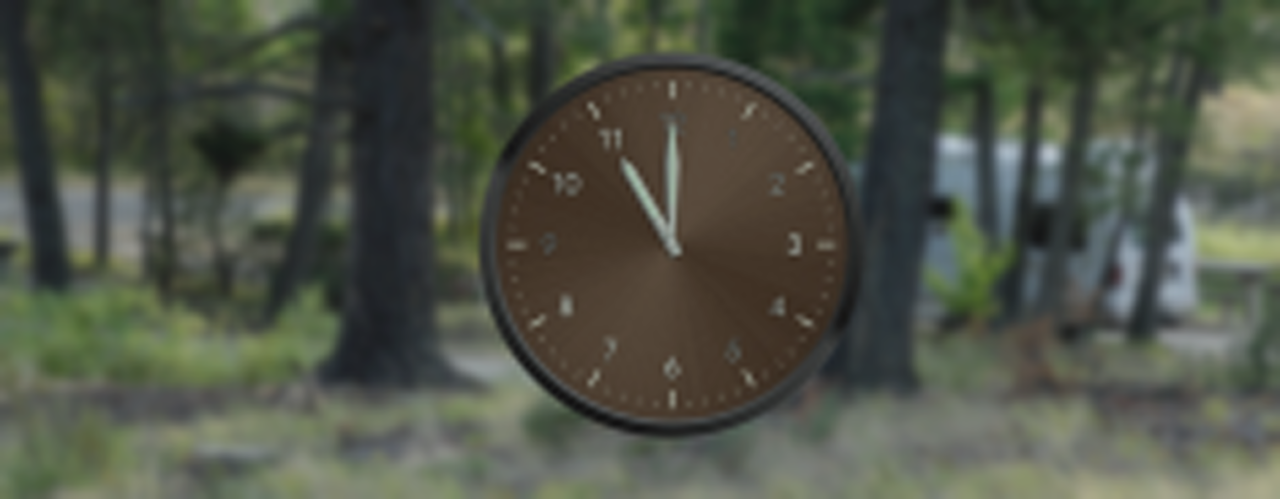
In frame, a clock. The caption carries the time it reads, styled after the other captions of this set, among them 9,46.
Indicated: 11,00
